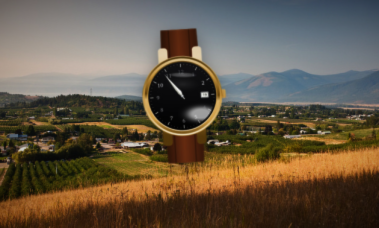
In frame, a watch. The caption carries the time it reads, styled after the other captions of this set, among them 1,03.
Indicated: 10,54
